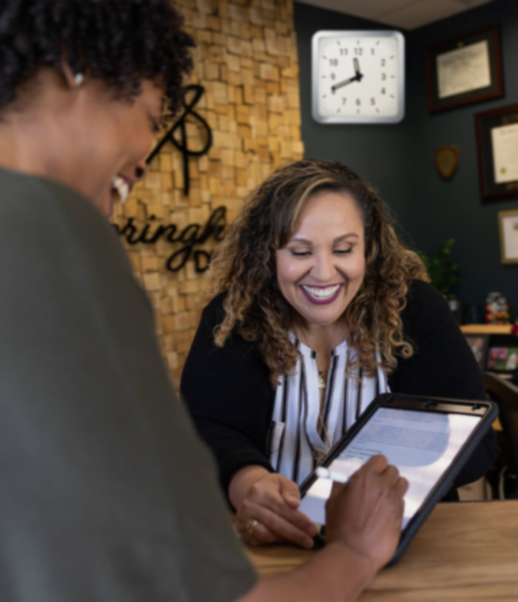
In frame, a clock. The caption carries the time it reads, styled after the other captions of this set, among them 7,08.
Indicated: 11,41
